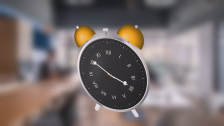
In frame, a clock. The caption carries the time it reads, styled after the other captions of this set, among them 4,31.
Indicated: 3,51
